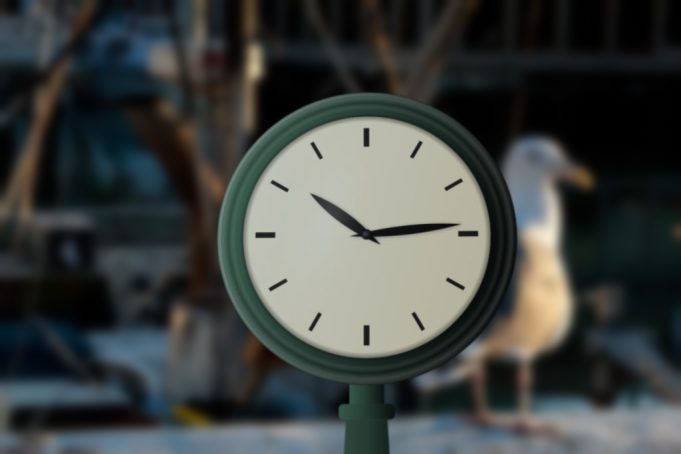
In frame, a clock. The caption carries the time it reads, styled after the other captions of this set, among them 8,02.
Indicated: 10,14
